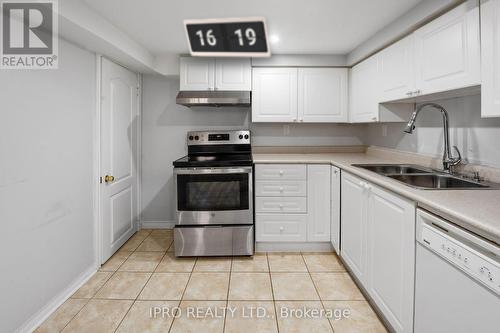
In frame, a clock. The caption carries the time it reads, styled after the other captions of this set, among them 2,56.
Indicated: 16,19
